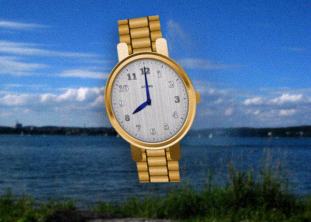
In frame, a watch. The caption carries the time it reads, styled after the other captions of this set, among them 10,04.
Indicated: 8,00
